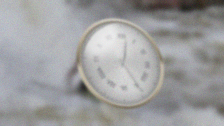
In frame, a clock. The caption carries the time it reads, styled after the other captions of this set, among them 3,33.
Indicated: 12,24
